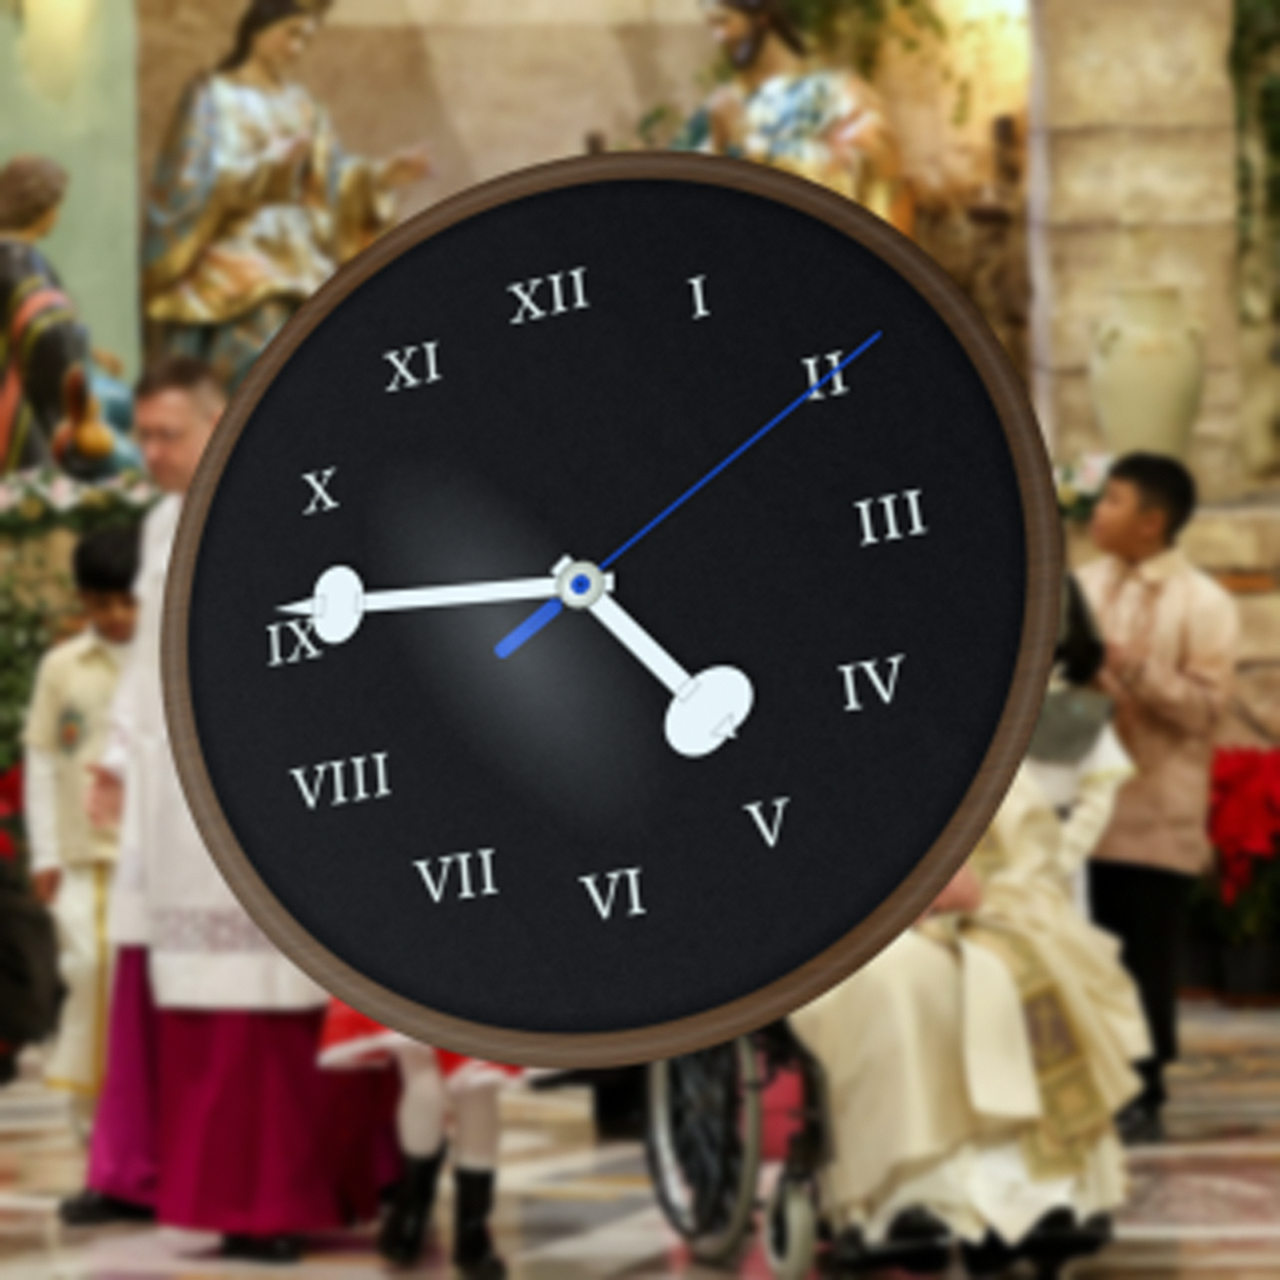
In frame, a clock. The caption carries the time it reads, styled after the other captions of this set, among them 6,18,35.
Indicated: 4,46,10
